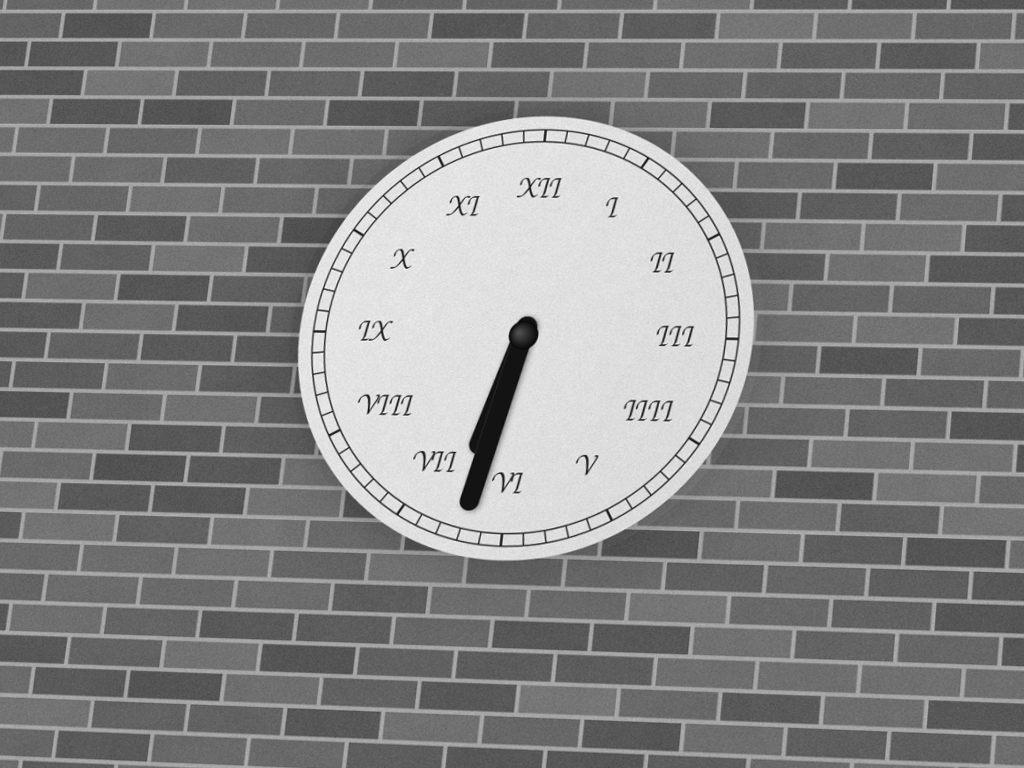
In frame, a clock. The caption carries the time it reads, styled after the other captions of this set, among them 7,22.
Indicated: 6,32
